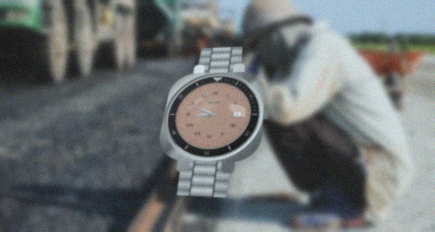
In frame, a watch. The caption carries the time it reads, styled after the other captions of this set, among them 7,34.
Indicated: 8,49
